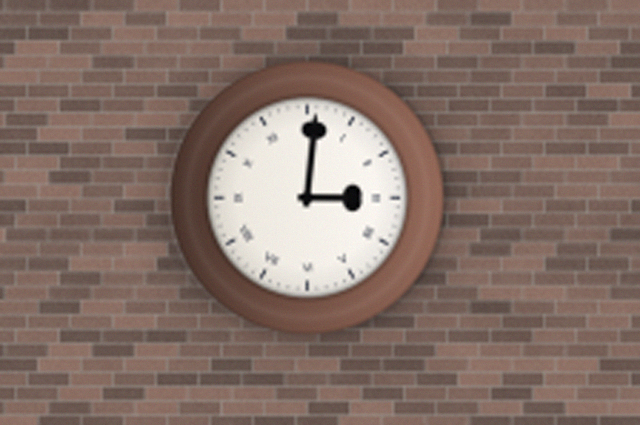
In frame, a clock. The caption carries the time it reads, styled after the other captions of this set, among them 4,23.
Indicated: 3,01
